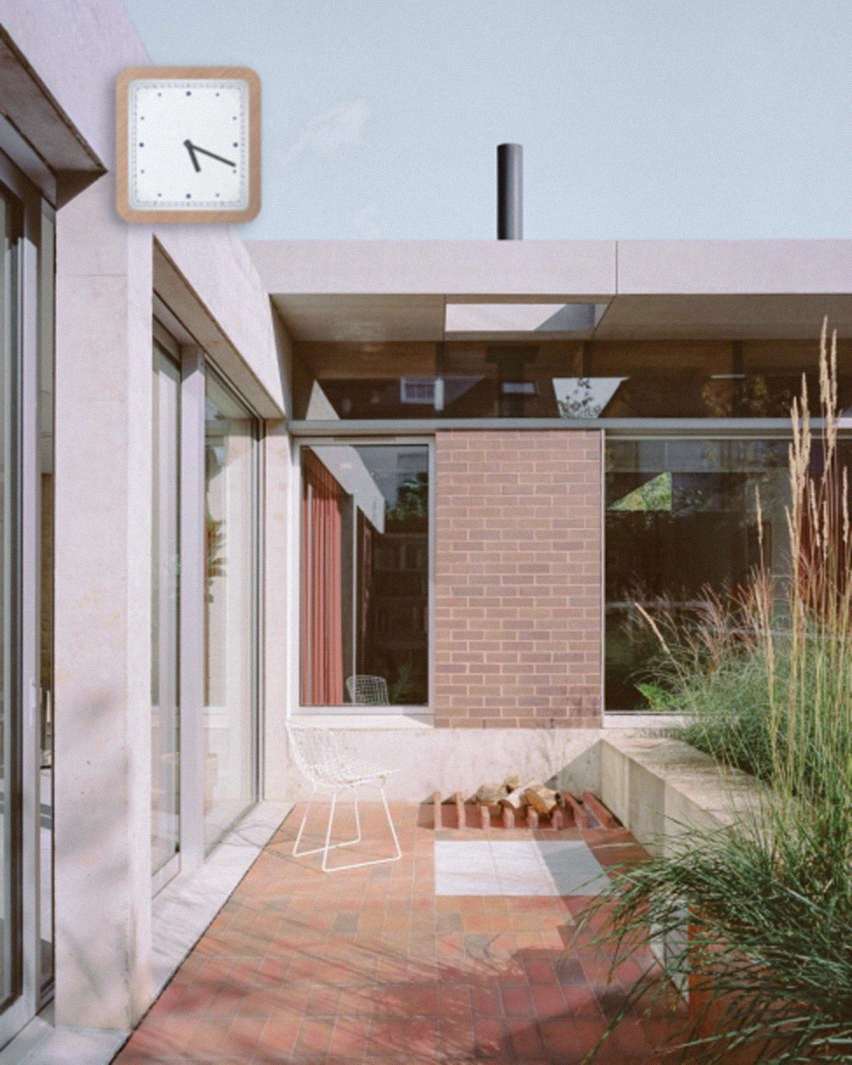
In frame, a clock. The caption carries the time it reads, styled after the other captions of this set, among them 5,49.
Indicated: 5,19
